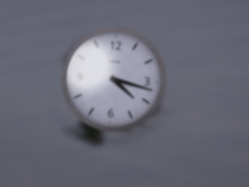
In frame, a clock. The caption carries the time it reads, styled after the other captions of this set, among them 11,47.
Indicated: 4,17
